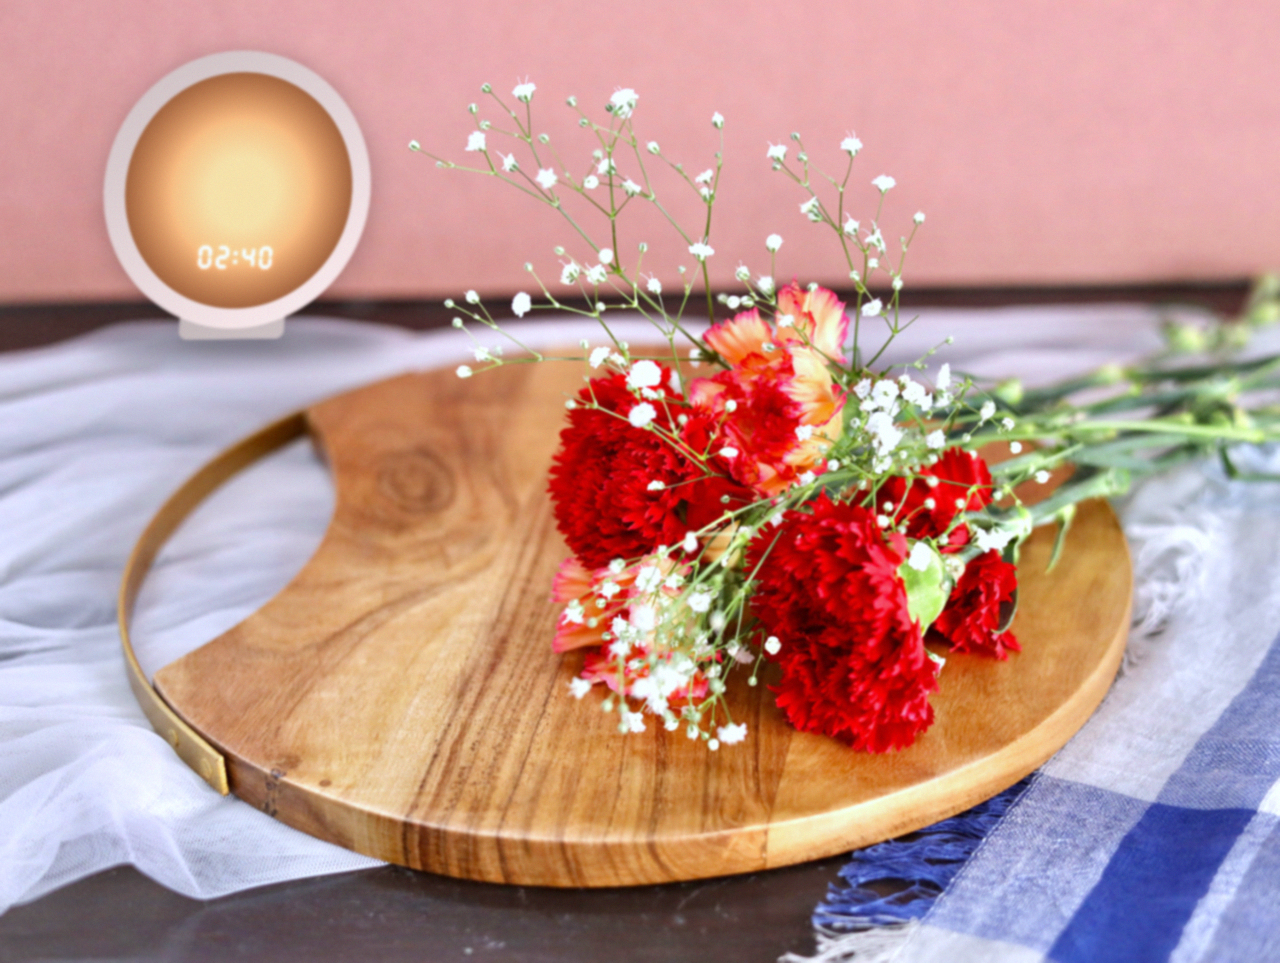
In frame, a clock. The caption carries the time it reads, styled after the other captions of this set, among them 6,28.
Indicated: 2,40
